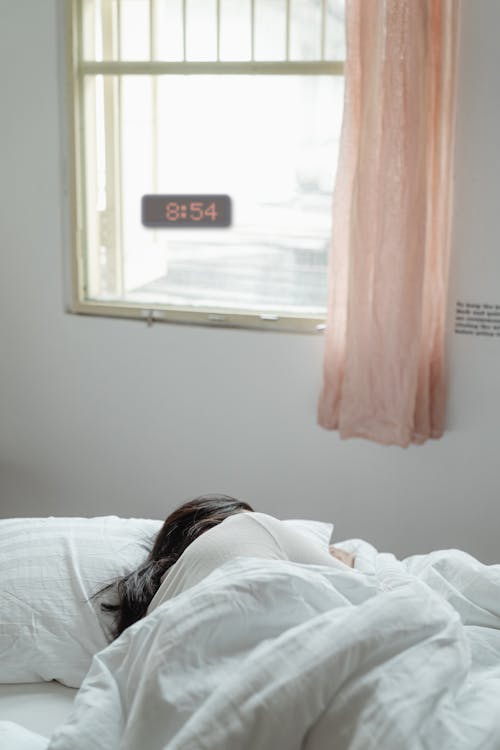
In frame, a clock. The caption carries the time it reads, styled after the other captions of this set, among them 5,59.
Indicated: 8,54
